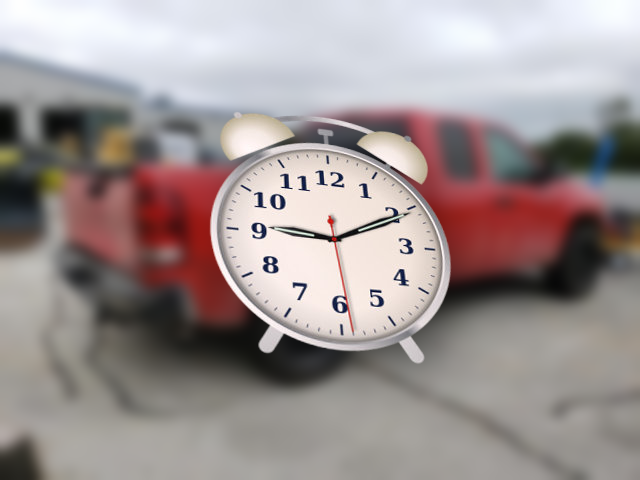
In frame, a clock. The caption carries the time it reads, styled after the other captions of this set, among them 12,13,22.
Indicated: 9,10,29
